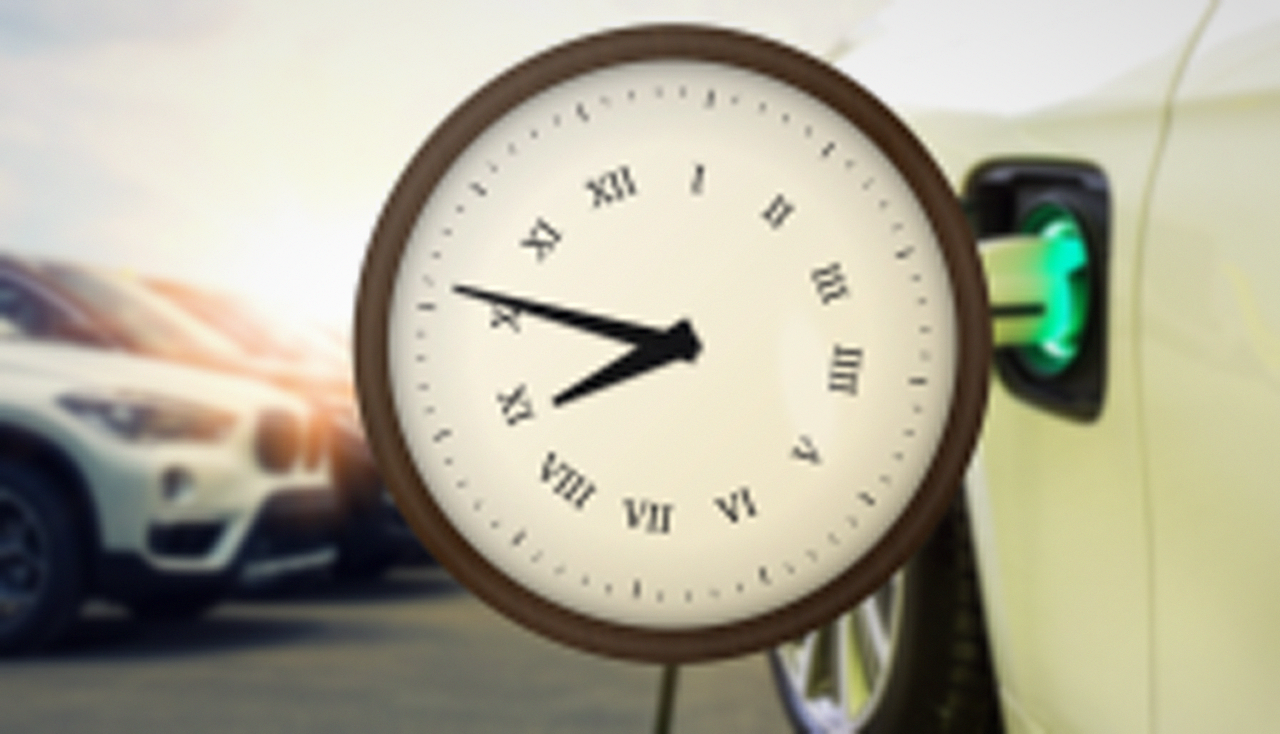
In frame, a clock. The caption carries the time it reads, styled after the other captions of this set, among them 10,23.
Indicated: 8,51
